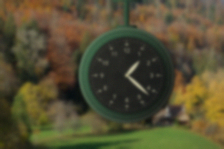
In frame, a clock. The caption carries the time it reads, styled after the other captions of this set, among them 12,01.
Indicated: 1,22
